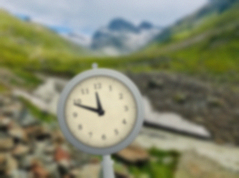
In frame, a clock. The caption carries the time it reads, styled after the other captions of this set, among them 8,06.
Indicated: 11,49
